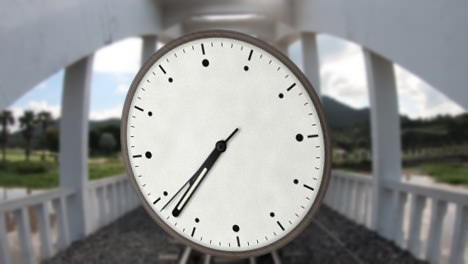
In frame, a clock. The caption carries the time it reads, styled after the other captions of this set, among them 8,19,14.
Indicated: 7,37,39
